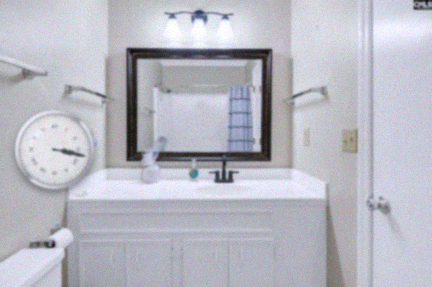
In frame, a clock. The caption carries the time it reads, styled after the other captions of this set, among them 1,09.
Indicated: 3,17
